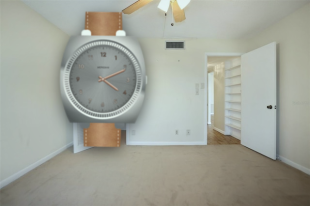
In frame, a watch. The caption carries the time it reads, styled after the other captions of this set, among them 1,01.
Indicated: 4,11
